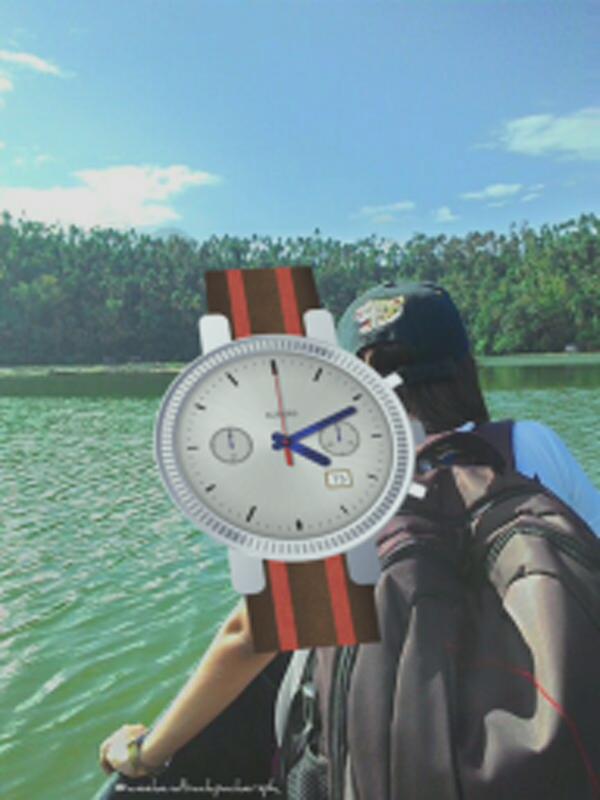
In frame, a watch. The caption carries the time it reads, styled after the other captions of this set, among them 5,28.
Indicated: 4,11
